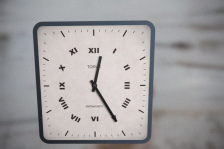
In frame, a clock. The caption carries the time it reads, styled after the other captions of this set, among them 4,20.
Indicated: 12,25
